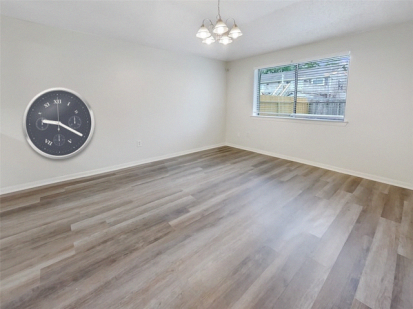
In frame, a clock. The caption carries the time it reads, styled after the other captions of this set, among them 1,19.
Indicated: 9,20
